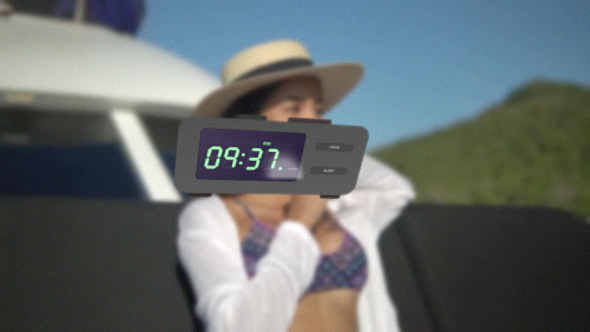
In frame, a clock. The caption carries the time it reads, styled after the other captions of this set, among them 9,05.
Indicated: 9,37
